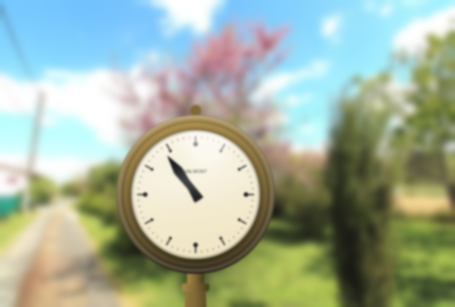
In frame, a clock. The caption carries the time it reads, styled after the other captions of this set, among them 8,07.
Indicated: 10,54
